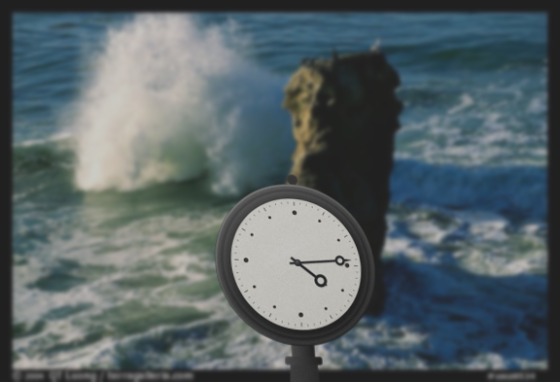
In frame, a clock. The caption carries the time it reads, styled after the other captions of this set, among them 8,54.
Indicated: 4,14
